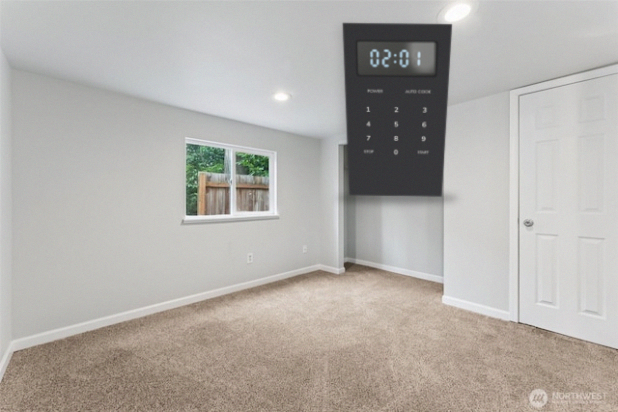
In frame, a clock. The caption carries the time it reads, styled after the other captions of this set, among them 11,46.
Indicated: 2,01
